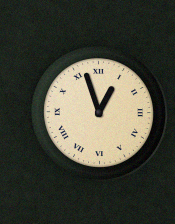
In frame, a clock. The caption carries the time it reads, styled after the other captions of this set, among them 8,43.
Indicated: 12,57
